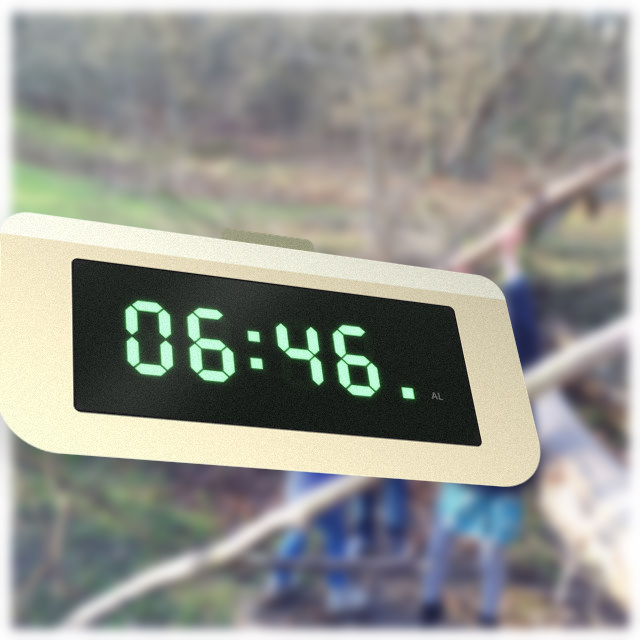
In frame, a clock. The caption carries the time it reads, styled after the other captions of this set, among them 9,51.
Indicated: 6,46
